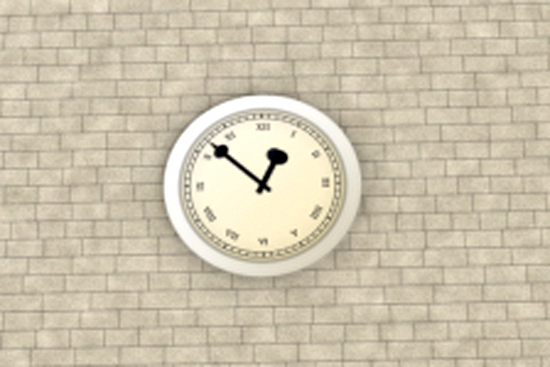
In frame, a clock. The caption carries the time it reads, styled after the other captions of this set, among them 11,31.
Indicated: 12,52
